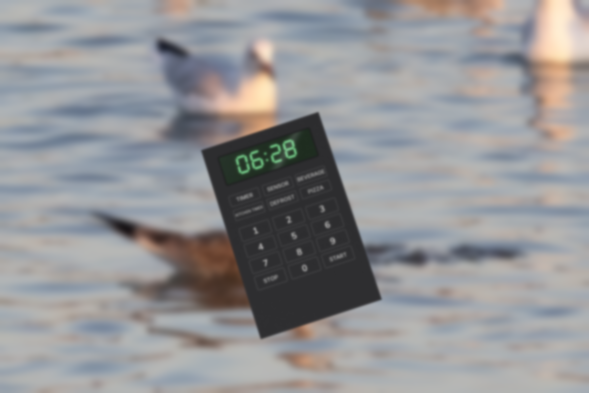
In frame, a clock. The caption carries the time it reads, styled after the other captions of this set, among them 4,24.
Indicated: 6,28
